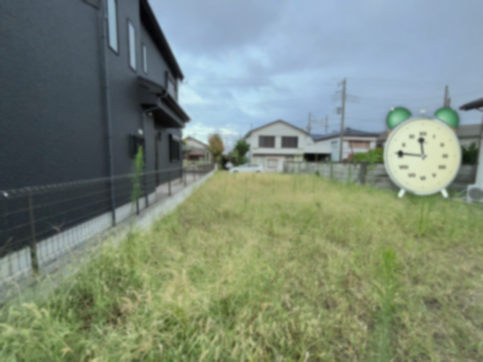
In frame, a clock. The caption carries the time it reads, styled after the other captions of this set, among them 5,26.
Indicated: 11,46
